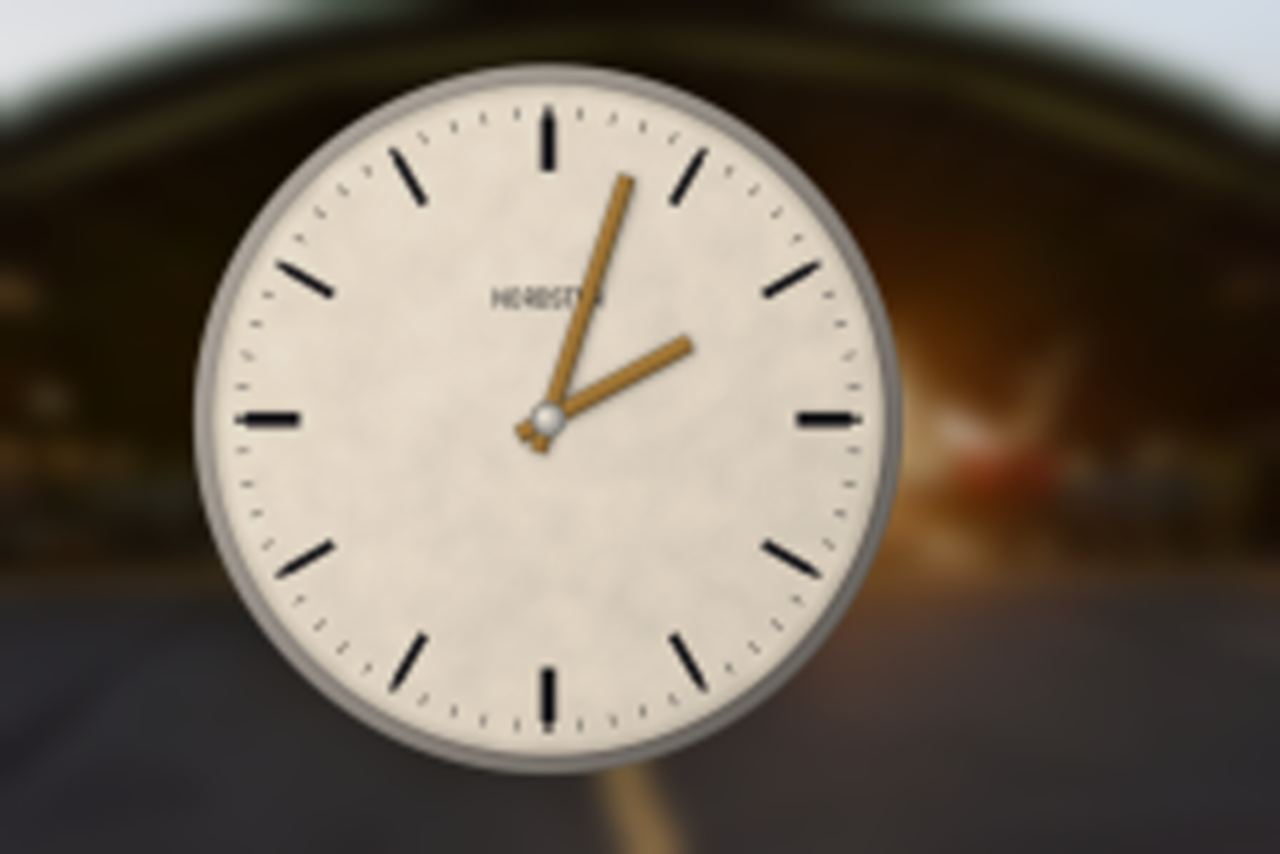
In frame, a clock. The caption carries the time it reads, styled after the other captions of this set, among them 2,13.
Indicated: 2,03
